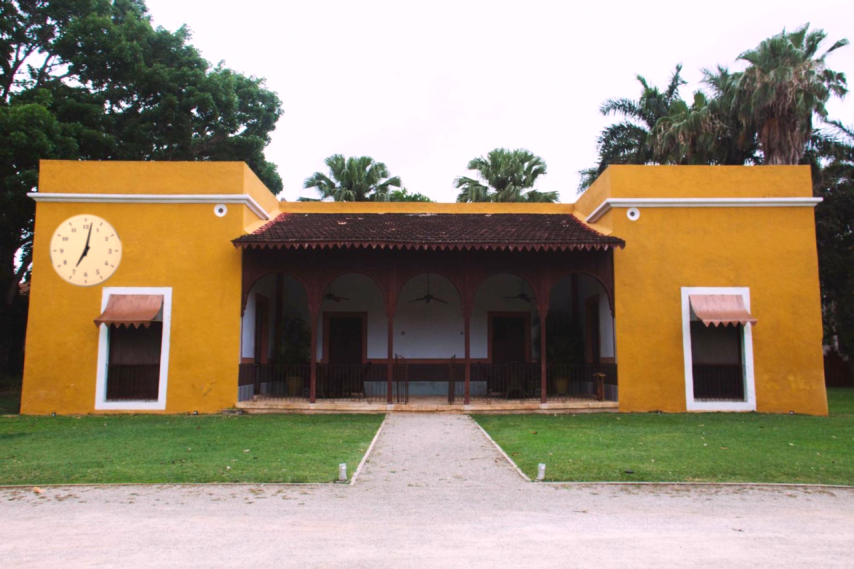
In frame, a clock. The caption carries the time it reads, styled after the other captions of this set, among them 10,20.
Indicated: 7,02
